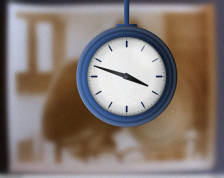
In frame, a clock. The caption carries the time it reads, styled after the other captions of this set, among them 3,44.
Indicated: 3,48
